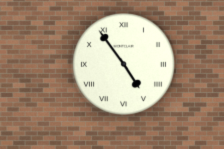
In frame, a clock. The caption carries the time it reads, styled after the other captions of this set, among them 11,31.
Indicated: 4,54
